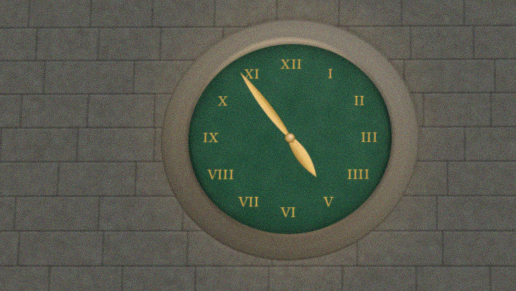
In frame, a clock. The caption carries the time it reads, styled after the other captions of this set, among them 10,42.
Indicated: 4,54
